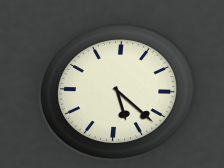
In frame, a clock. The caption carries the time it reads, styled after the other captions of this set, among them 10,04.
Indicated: 5,22
